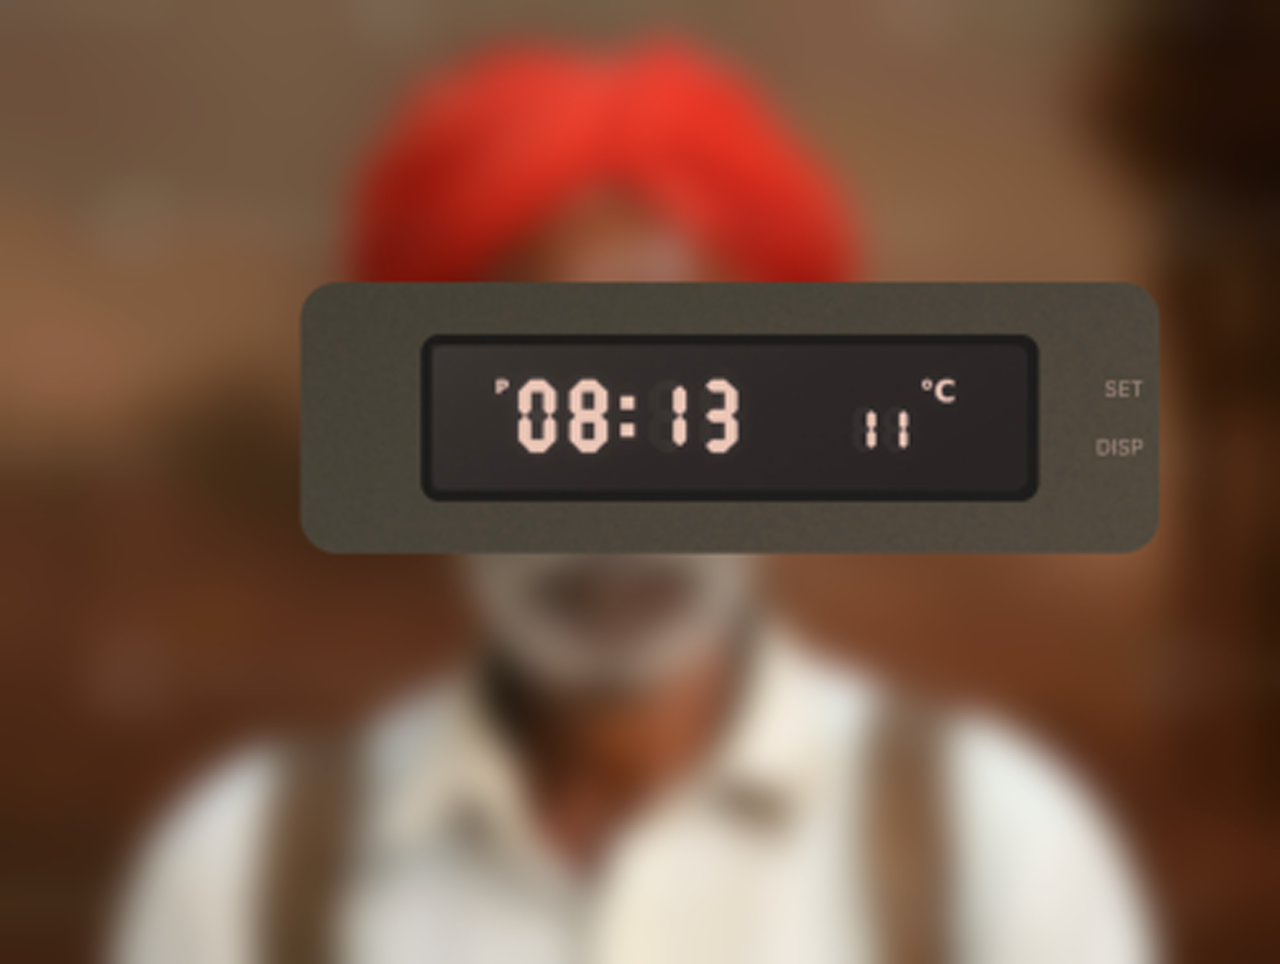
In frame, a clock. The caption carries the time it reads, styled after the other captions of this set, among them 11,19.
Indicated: 8,13
